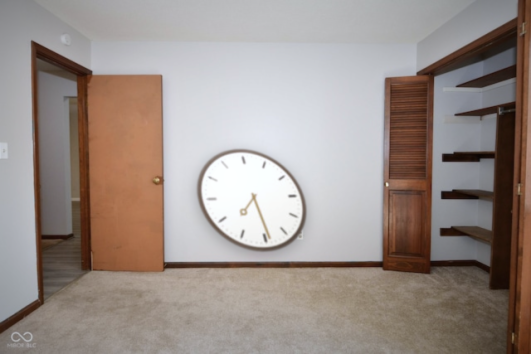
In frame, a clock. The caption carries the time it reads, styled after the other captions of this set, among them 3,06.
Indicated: 7,29
